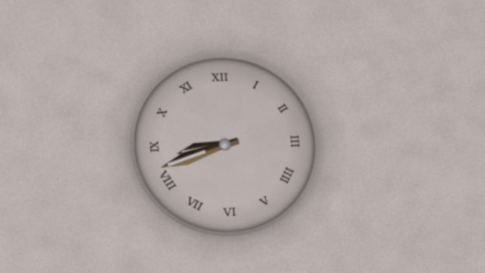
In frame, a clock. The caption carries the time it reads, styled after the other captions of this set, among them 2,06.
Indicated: 8,42
